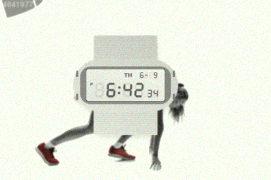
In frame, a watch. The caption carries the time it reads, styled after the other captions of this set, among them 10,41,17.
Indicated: 6,42,34
